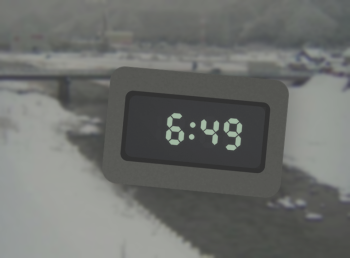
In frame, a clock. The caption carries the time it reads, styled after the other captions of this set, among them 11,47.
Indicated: 6,49
